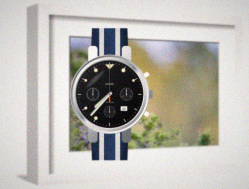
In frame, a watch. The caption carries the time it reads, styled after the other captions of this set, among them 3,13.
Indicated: 7,37
